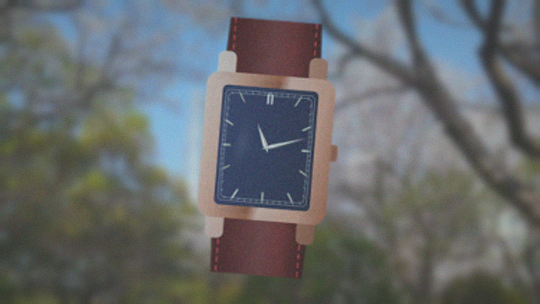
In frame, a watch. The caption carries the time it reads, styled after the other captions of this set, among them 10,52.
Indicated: 11,12
